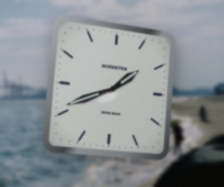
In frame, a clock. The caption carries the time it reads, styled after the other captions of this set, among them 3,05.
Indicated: 1,41
